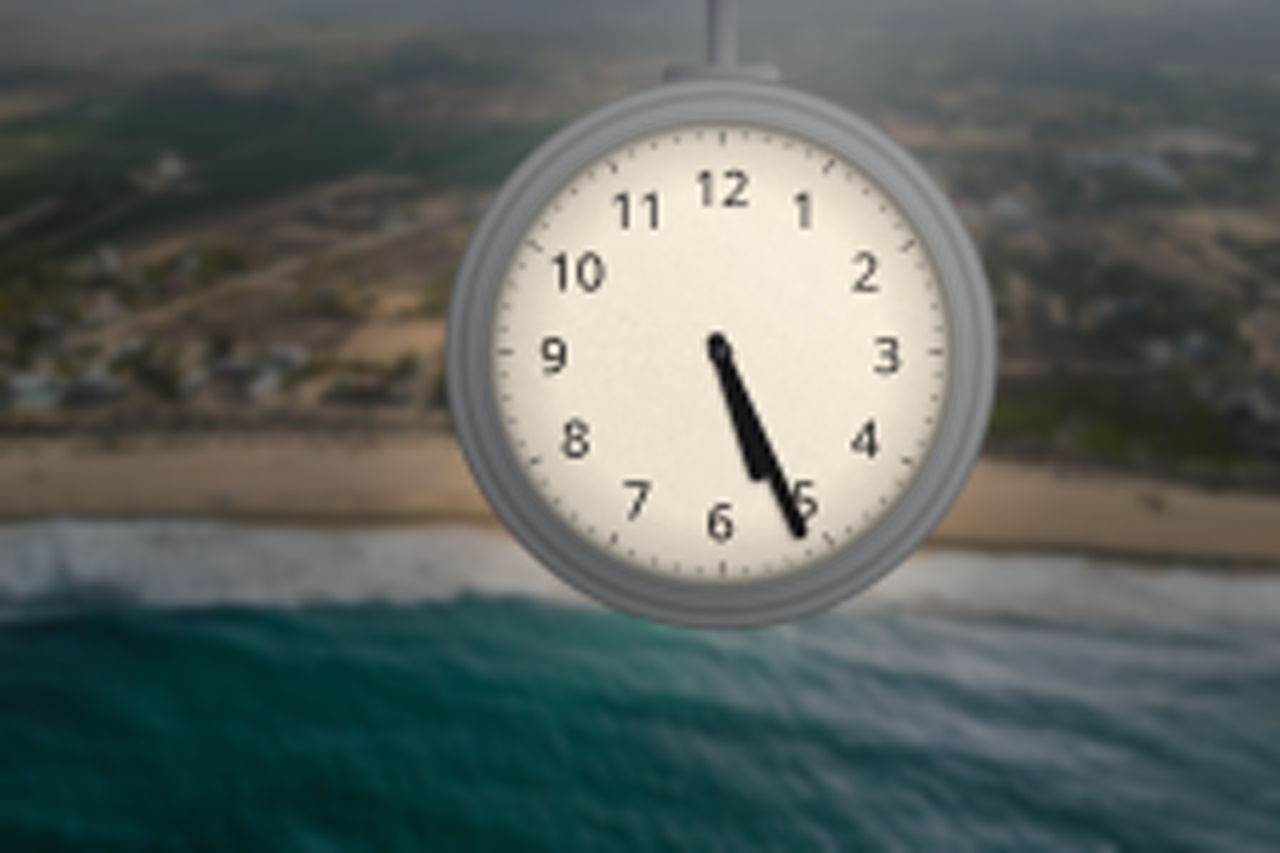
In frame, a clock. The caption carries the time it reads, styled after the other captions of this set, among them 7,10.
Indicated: 5,26
